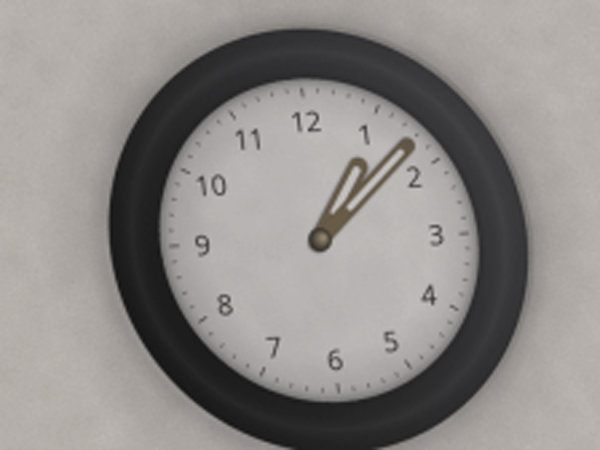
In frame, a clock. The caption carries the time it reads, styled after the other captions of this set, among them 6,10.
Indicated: 1,08
